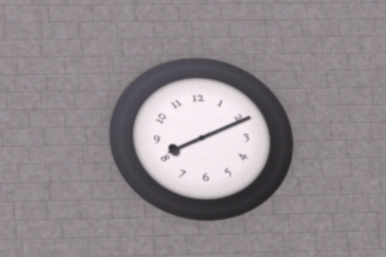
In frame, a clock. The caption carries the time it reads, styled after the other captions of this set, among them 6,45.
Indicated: 8,11
